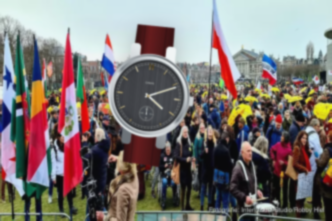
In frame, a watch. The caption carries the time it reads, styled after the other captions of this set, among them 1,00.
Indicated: 4,11
